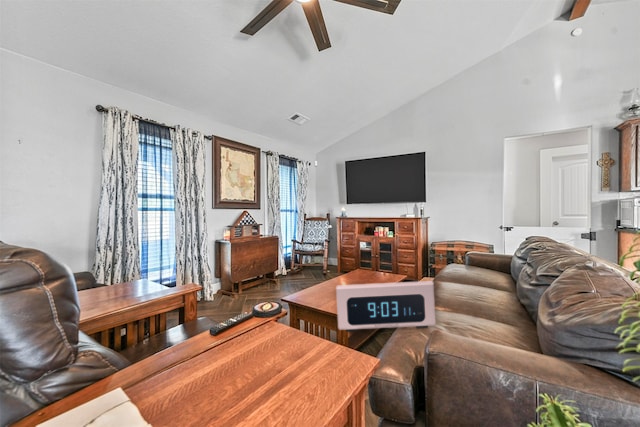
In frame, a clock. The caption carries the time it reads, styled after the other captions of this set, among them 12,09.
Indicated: 9,03
